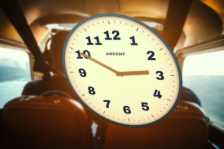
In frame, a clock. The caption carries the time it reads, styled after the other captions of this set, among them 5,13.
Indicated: 2,50
